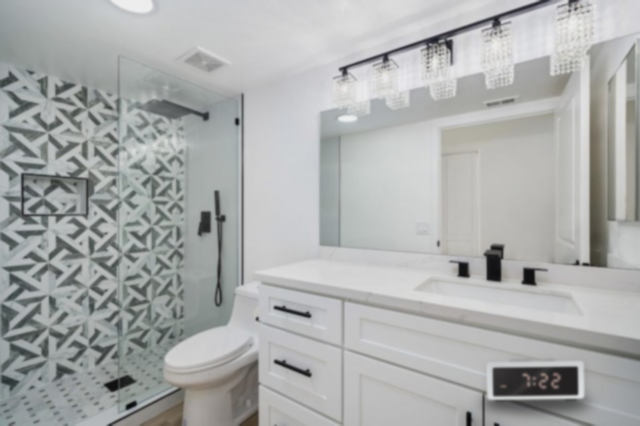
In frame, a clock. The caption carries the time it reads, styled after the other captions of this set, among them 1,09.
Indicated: 7,22
